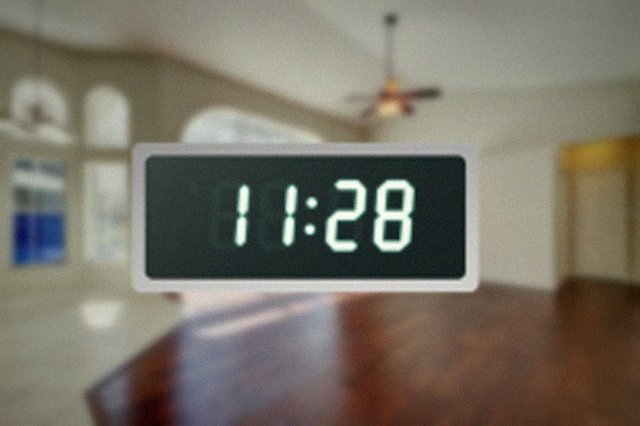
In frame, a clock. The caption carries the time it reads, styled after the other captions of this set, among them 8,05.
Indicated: 11,28
